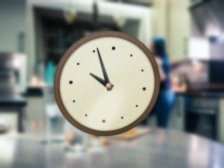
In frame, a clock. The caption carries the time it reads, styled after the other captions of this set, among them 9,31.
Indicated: 9,56
